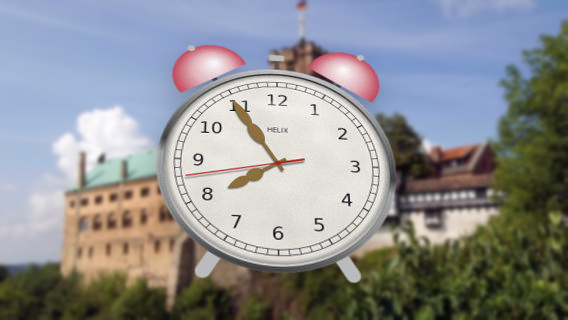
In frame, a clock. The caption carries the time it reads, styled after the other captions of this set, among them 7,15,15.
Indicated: 7,54,43
